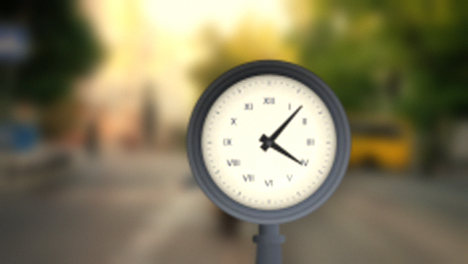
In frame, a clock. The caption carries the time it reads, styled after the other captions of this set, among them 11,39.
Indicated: 4,07
